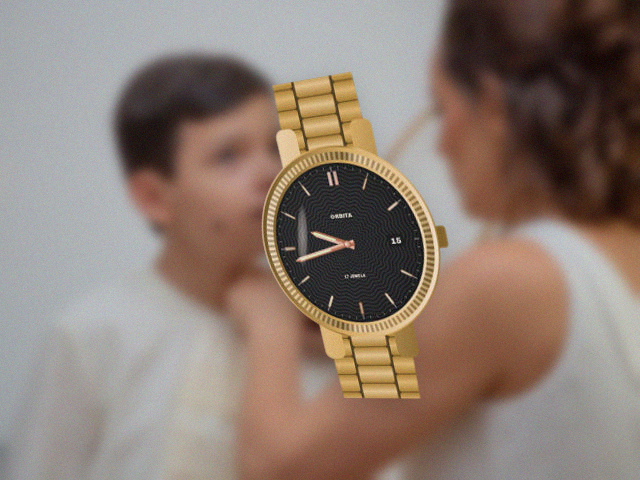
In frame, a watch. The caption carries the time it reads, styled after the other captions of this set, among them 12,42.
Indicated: 9,43
